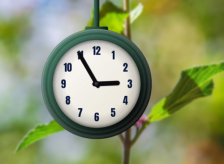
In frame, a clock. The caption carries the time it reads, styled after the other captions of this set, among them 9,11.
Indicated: 2,55
